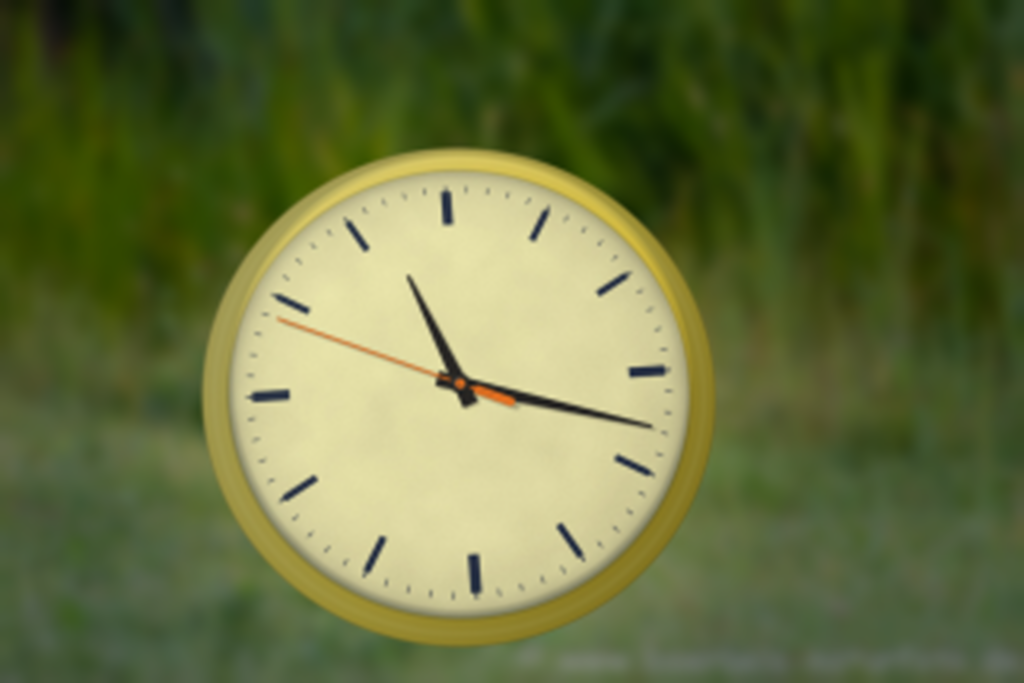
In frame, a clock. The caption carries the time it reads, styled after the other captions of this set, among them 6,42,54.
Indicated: 11,17,49
